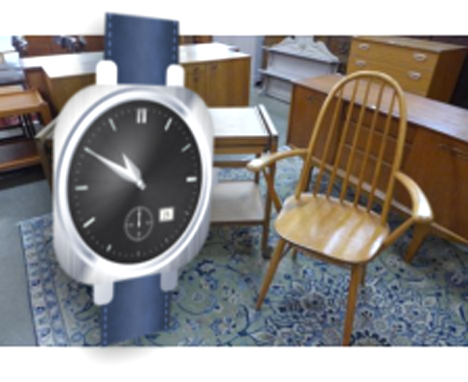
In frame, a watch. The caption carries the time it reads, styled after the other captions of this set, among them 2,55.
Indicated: 10,50
